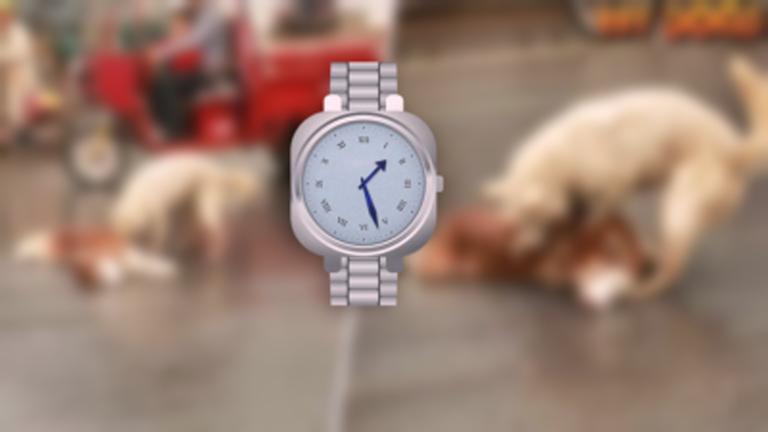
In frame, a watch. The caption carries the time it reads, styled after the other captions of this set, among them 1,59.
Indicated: 1,27
